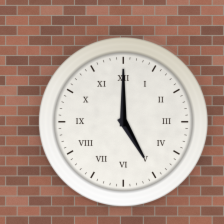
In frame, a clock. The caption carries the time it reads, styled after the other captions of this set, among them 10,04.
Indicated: 5,00
